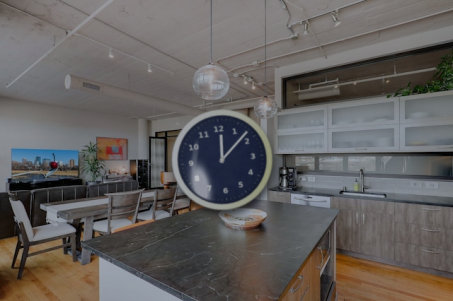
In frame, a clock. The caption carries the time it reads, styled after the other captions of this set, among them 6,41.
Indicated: 12,08
